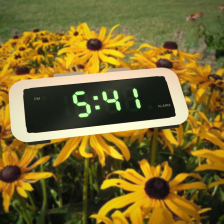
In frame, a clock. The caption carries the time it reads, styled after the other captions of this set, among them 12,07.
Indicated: 5,41
